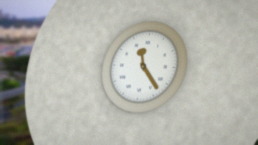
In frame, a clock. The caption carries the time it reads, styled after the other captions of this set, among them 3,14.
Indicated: 11,23
